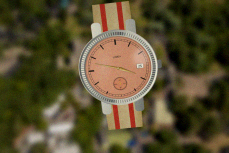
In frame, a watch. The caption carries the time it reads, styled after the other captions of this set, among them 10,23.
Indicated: 3,48
